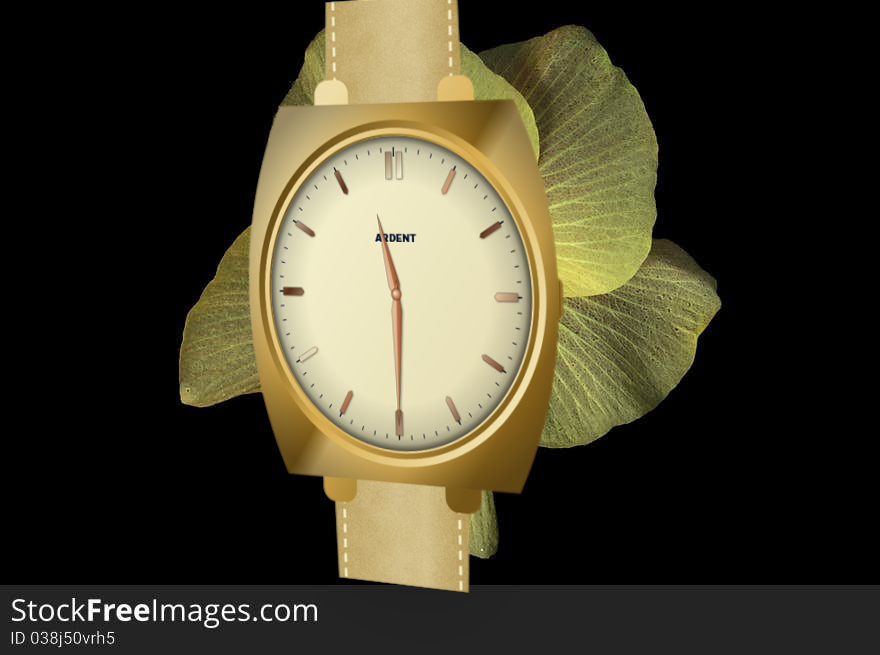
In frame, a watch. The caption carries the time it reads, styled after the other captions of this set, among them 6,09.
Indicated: 11,30
